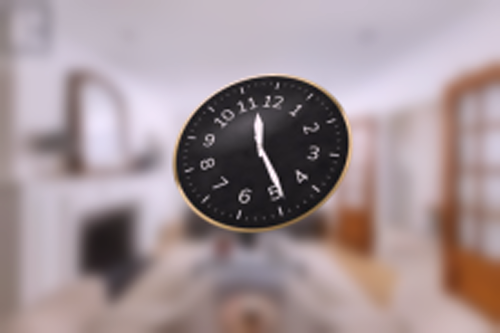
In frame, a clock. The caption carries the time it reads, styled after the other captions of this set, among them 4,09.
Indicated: 11,24
